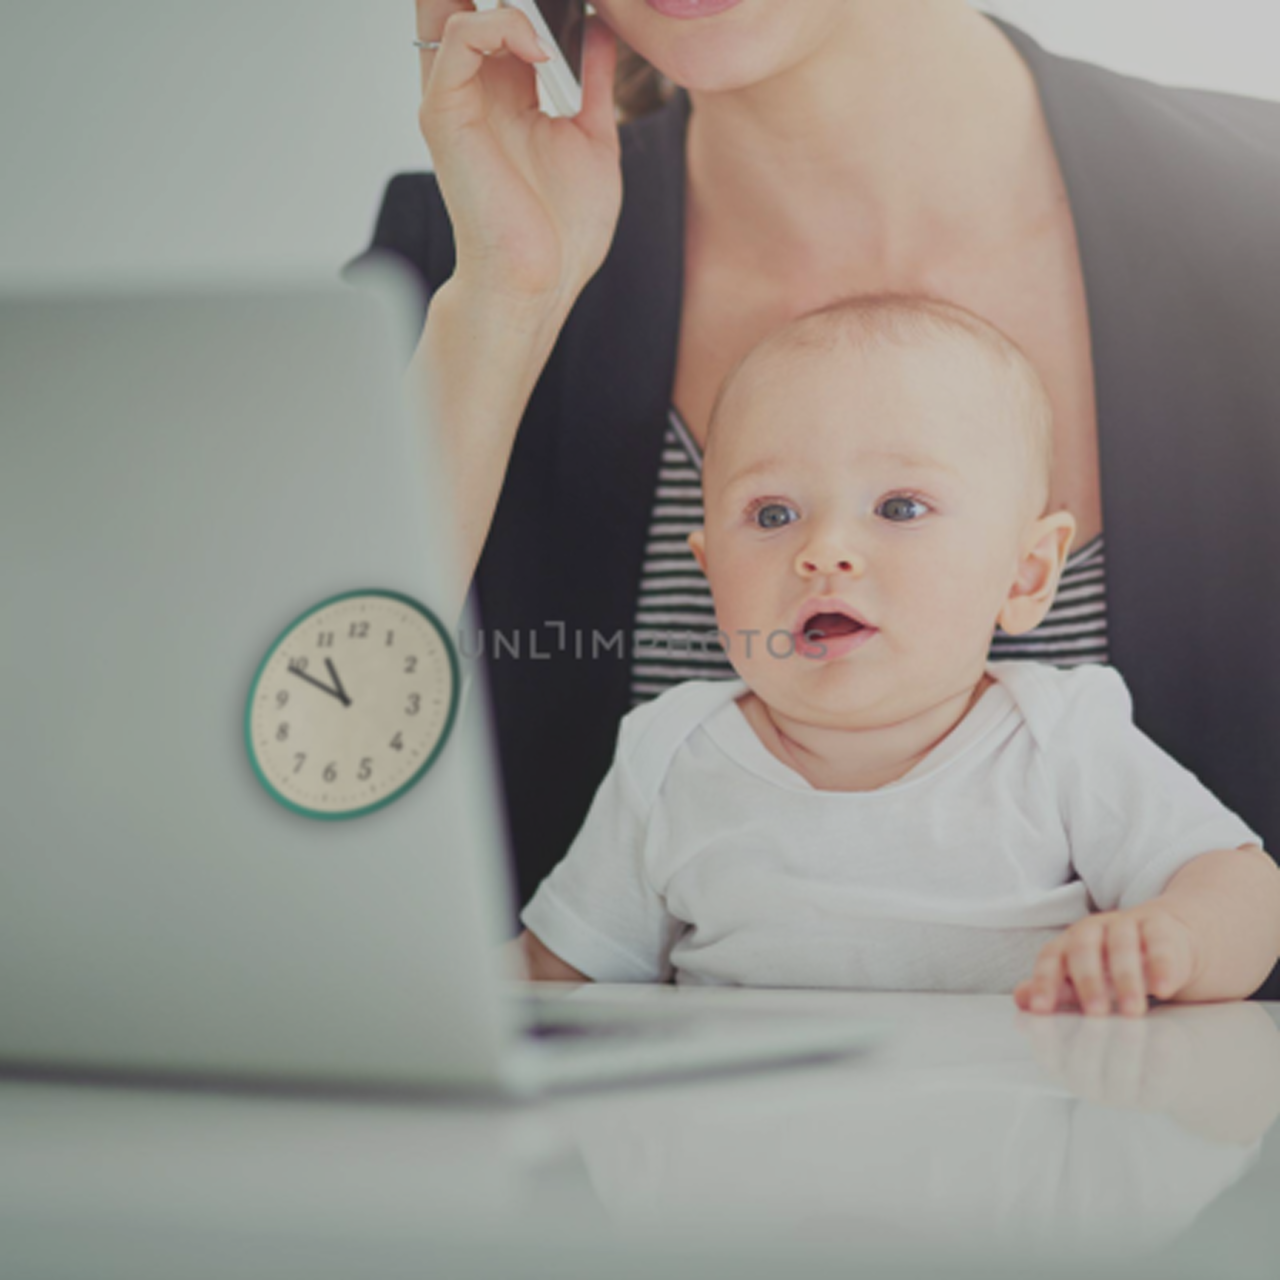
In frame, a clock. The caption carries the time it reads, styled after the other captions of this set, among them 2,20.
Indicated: 10,49
